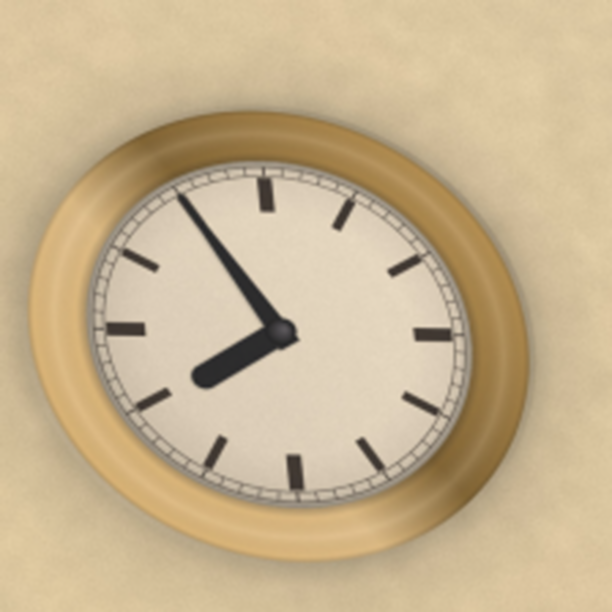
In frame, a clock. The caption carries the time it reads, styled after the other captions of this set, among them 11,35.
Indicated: 7,55
